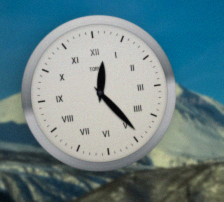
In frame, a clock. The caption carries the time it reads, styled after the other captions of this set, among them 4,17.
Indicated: 12,24
